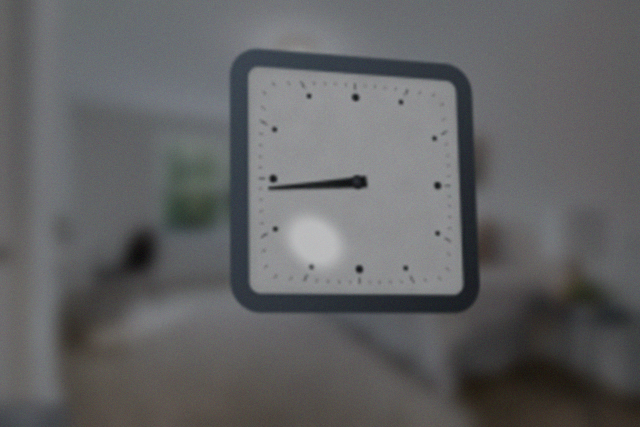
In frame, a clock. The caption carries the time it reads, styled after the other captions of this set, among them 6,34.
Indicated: 8,44
